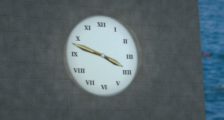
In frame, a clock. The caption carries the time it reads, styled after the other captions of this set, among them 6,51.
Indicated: 3,48
